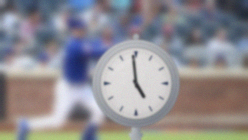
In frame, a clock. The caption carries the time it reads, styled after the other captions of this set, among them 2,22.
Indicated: 4,59
